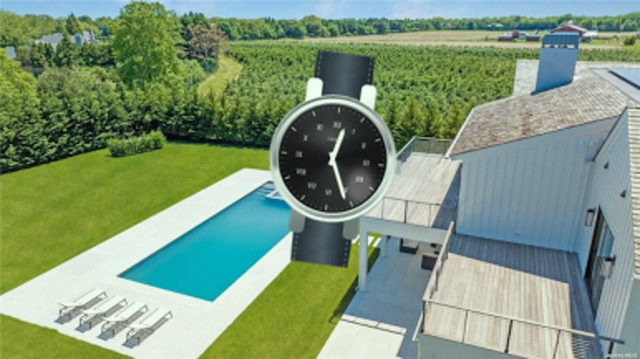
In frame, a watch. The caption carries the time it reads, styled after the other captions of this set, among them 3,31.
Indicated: 12,26
